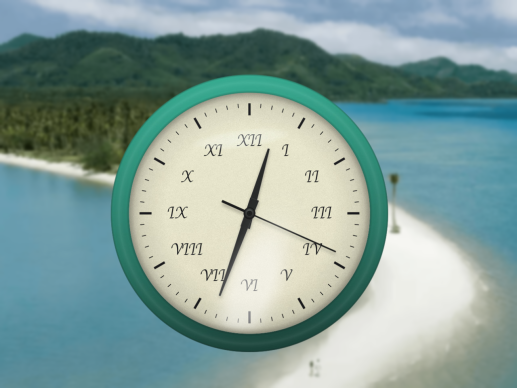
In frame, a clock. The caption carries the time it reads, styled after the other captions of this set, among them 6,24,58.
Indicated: 12,33,19
